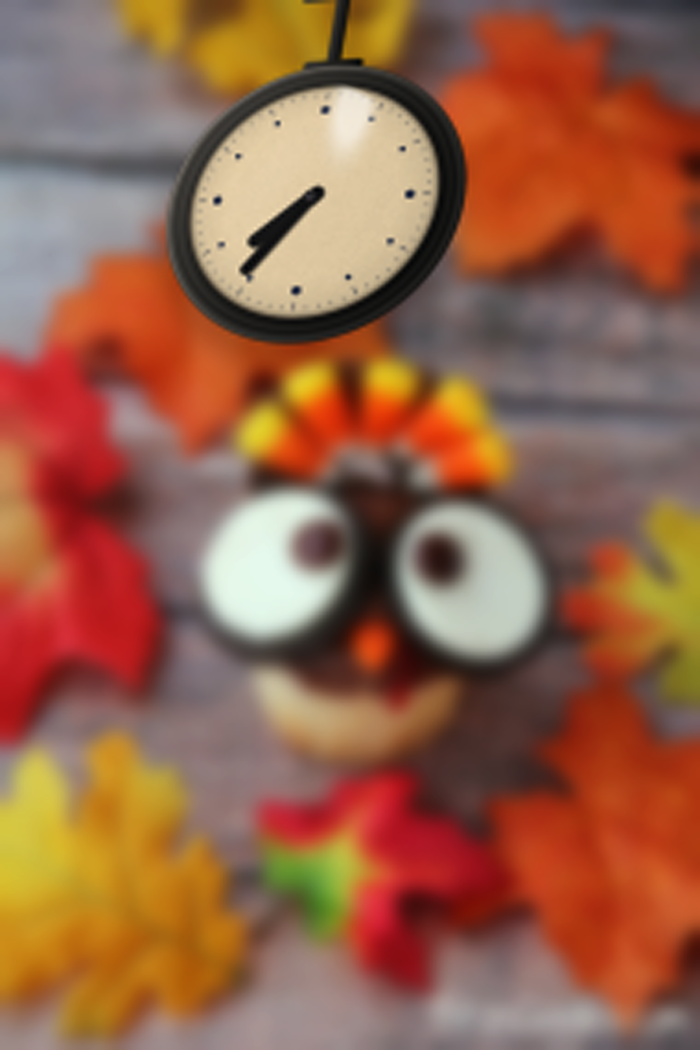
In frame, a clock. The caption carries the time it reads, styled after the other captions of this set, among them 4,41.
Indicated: 7,36
